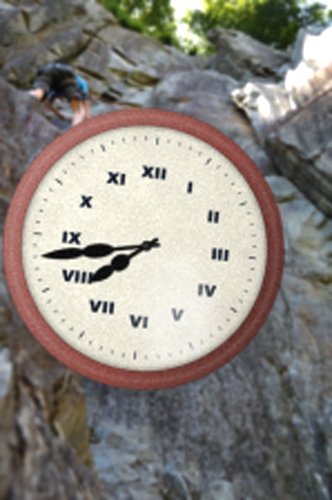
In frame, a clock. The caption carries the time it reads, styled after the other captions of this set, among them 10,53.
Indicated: 7,43
